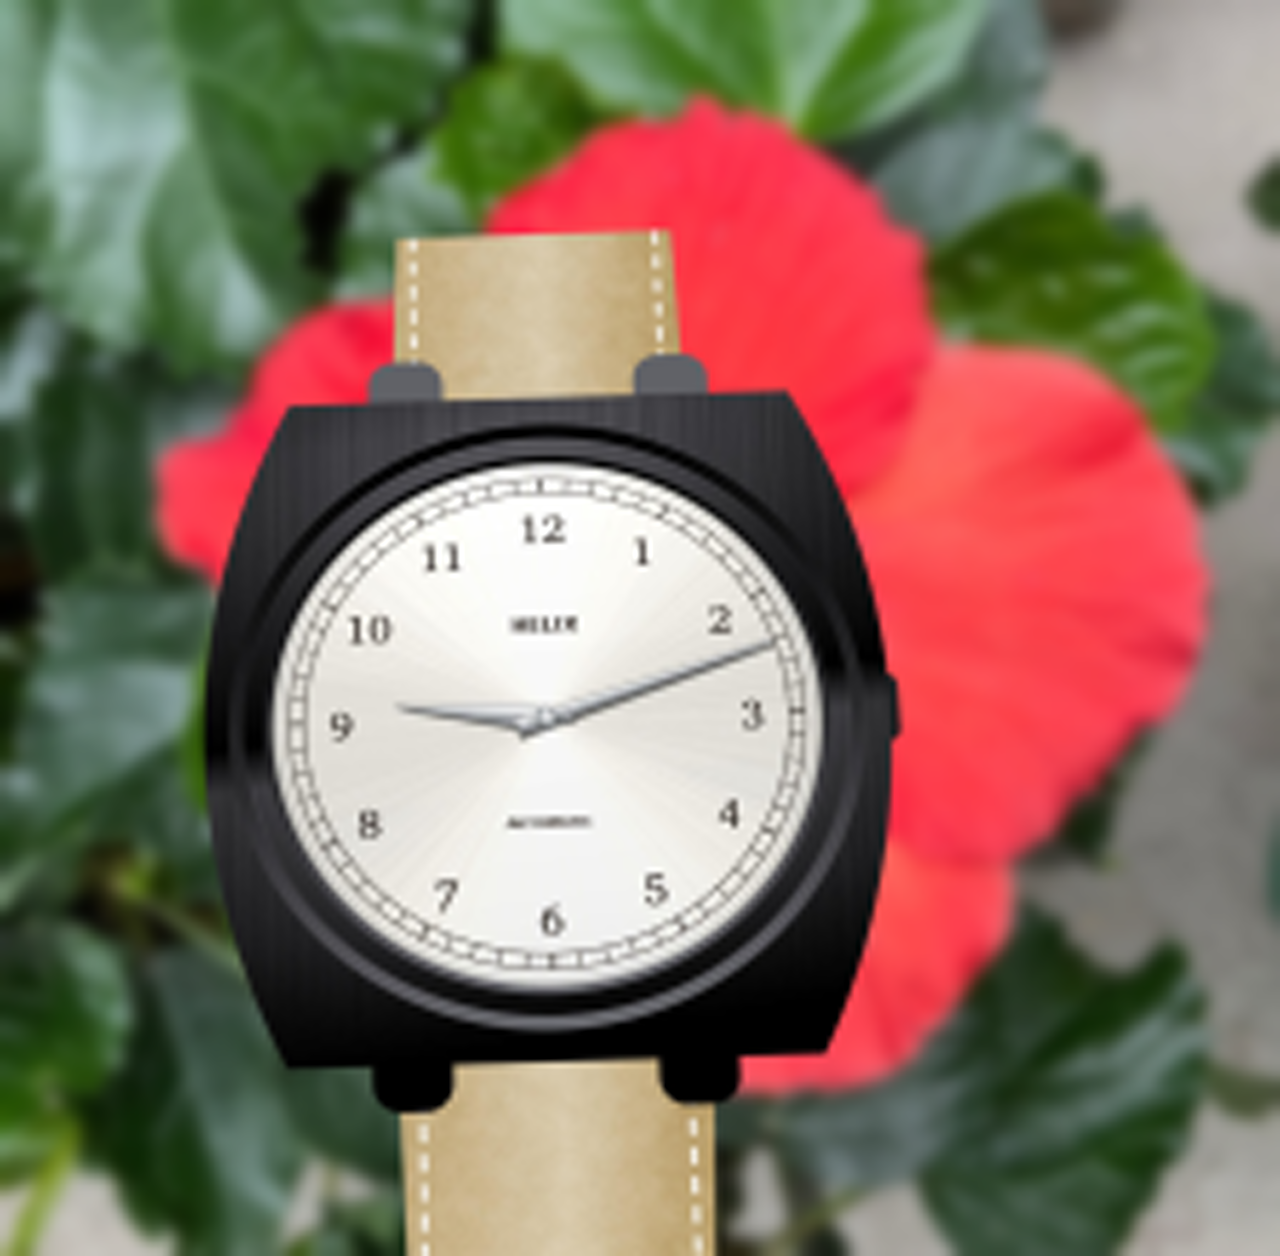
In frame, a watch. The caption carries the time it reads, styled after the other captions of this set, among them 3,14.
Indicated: 9,12
